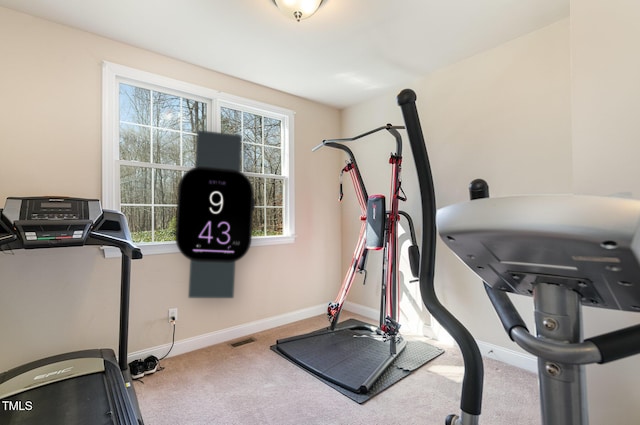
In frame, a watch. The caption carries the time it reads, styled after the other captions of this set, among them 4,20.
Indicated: 9,43
